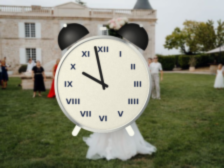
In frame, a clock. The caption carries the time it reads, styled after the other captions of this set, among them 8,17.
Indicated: 9,58
